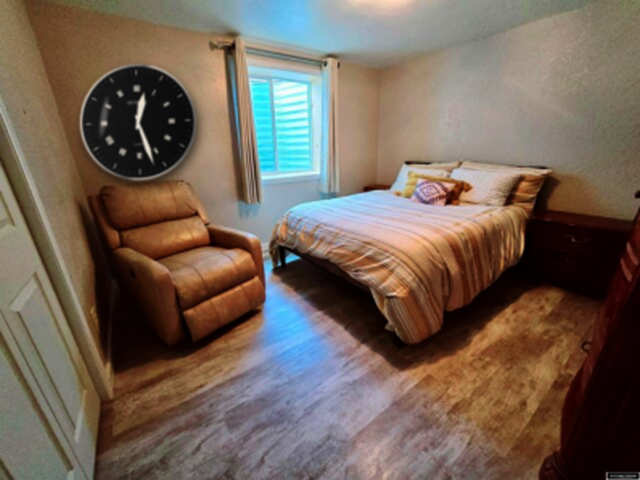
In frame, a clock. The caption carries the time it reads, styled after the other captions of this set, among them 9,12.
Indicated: 12,27
